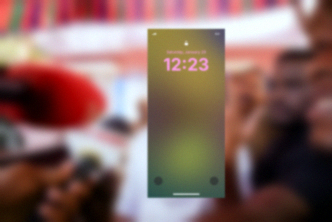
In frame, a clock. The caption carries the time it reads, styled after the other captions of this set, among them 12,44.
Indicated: 12,23
